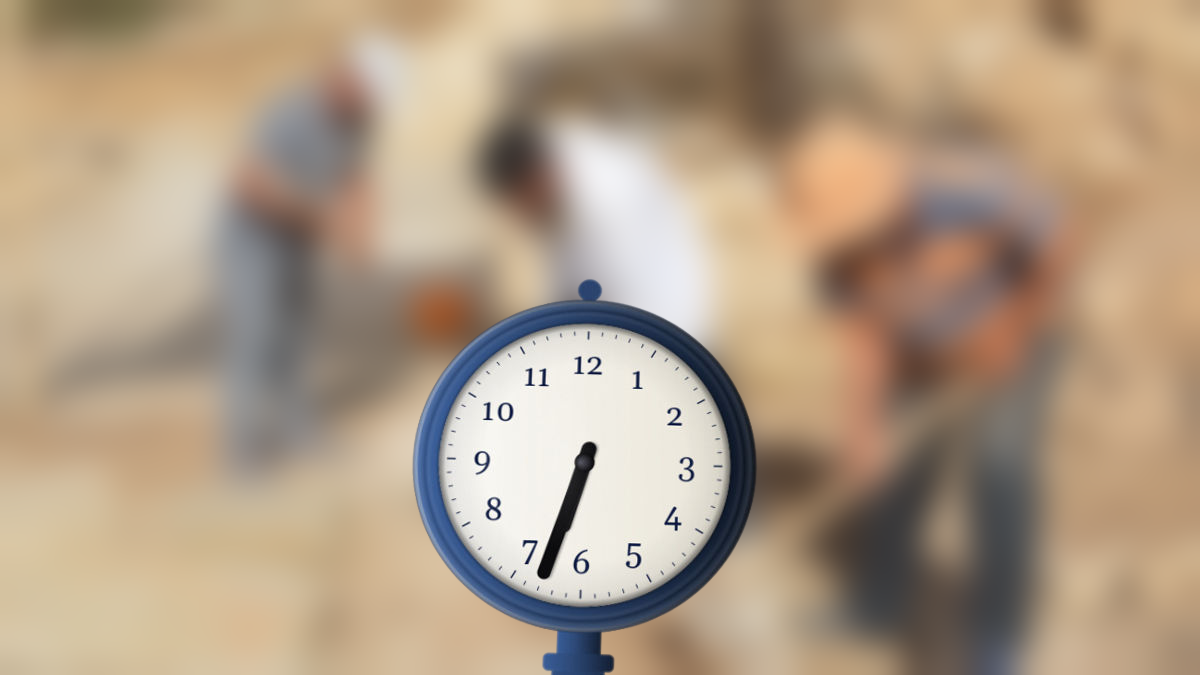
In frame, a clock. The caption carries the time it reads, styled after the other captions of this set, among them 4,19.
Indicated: 6,33
